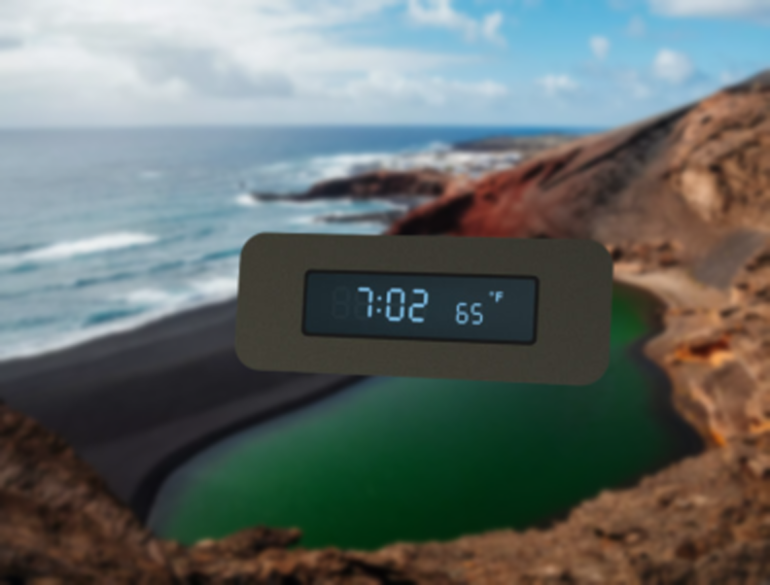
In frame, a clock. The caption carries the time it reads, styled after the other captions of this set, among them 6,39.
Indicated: 7,02
